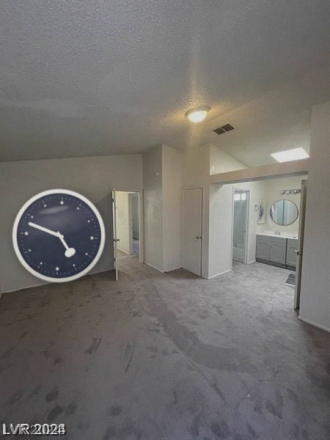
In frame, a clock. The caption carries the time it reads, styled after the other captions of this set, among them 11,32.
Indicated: 4,48
